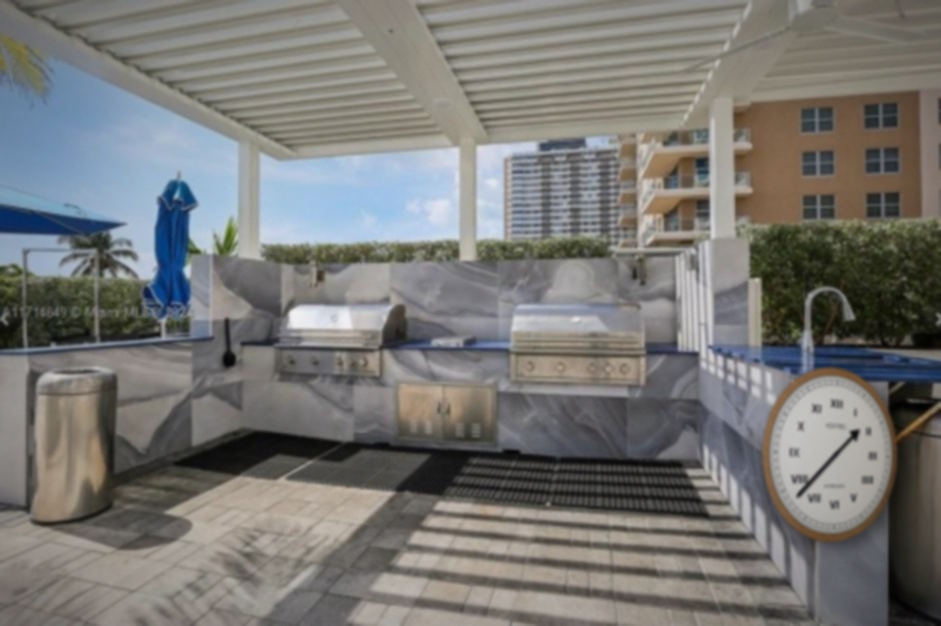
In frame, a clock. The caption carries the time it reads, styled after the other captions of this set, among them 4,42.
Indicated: 1,38
